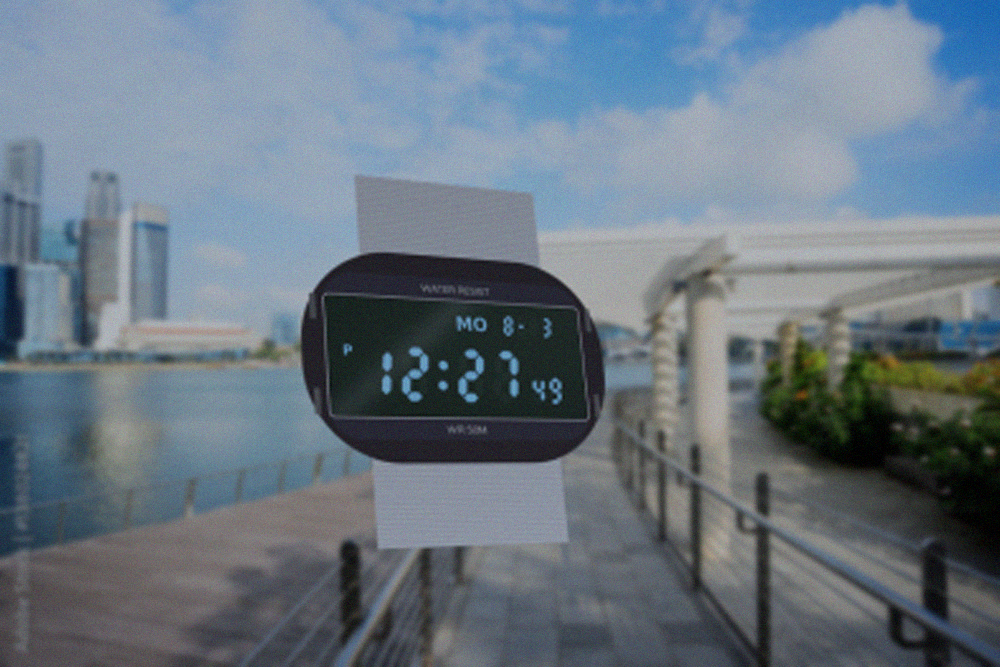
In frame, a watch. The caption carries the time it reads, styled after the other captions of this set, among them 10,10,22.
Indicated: 12,27,49
